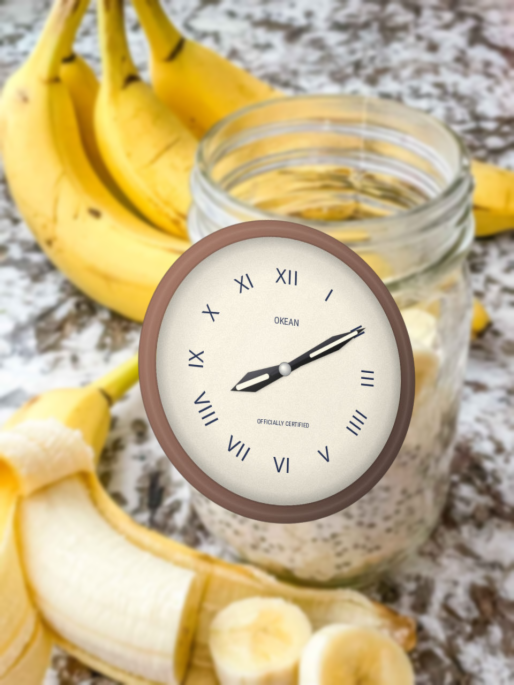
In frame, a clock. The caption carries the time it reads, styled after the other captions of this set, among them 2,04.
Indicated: 8,10
